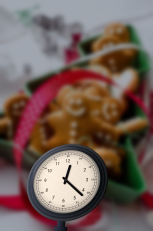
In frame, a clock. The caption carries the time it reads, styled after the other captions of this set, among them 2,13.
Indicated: 12,22
